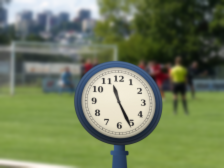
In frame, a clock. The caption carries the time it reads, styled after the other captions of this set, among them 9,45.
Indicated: 11,26
